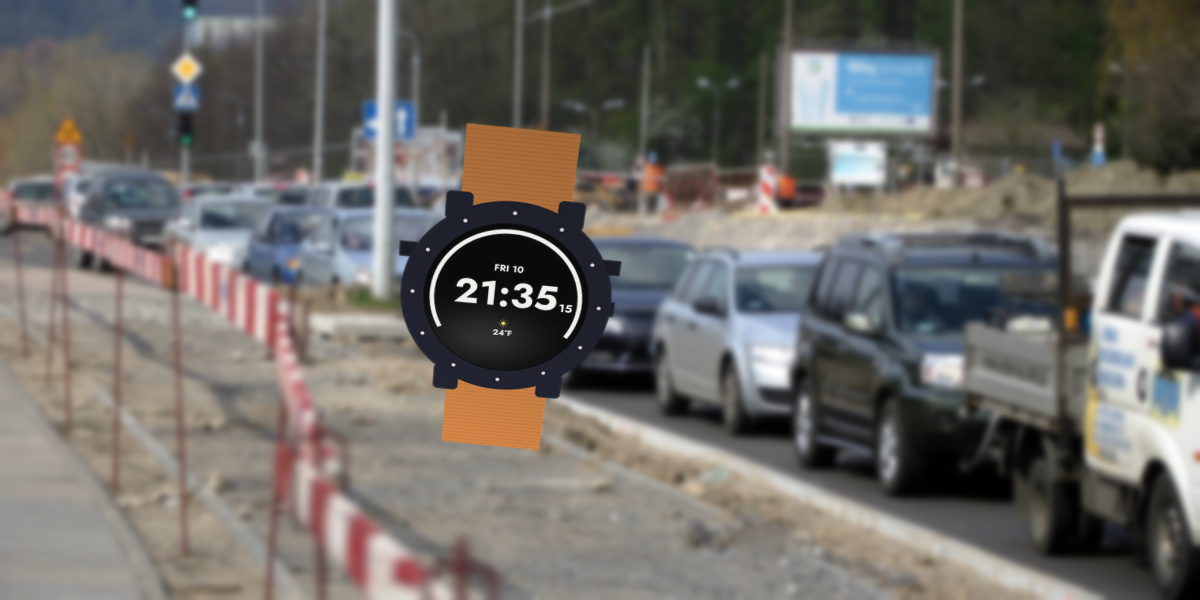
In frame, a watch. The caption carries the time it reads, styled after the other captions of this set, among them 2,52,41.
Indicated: 21,35,15
